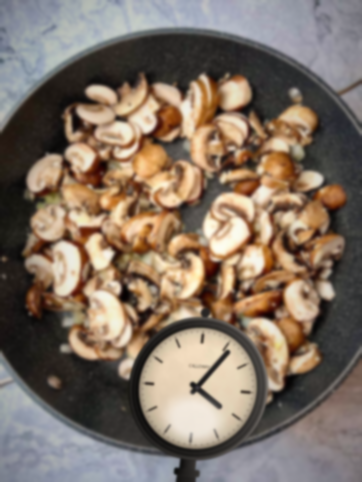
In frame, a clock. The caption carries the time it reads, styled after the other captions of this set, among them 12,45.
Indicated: 4,06
